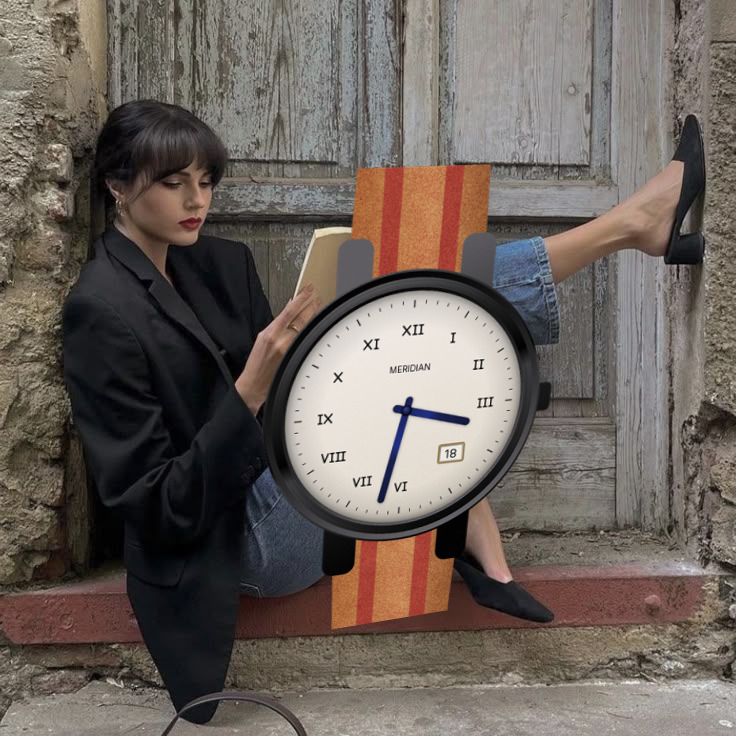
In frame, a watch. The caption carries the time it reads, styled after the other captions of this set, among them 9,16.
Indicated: 3,32
